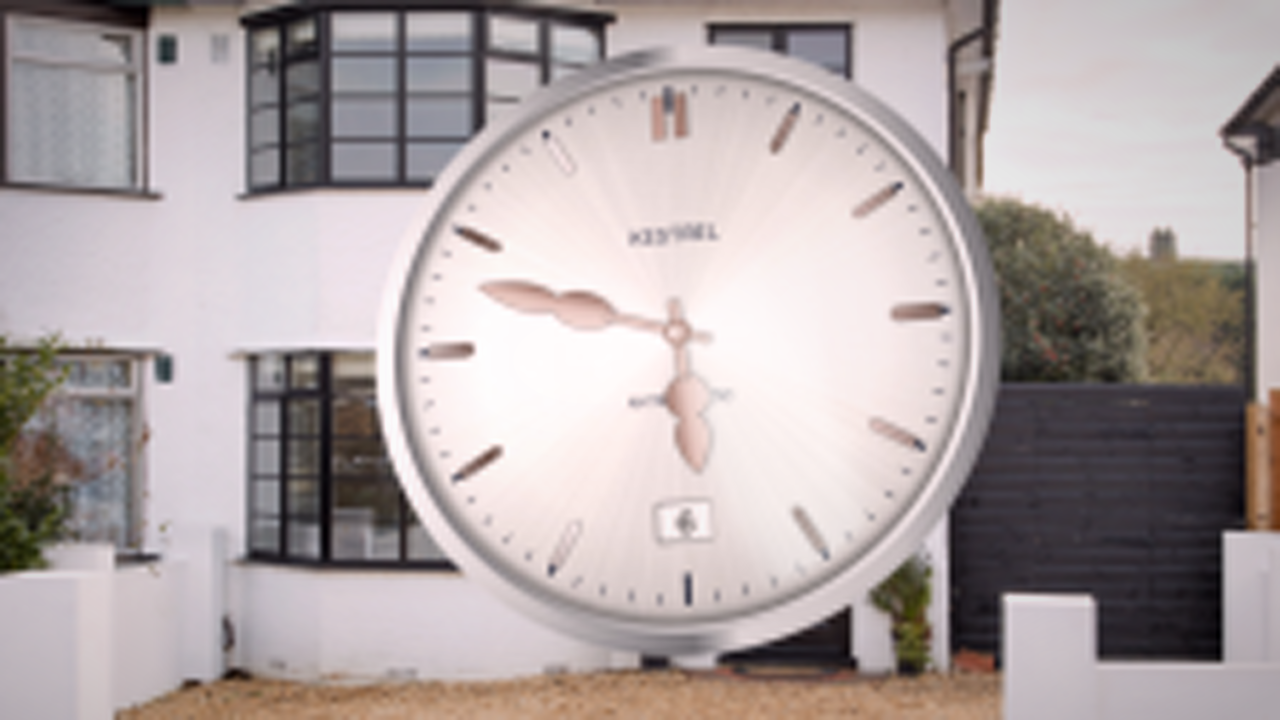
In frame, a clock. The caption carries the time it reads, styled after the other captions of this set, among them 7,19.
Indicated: 5,48
